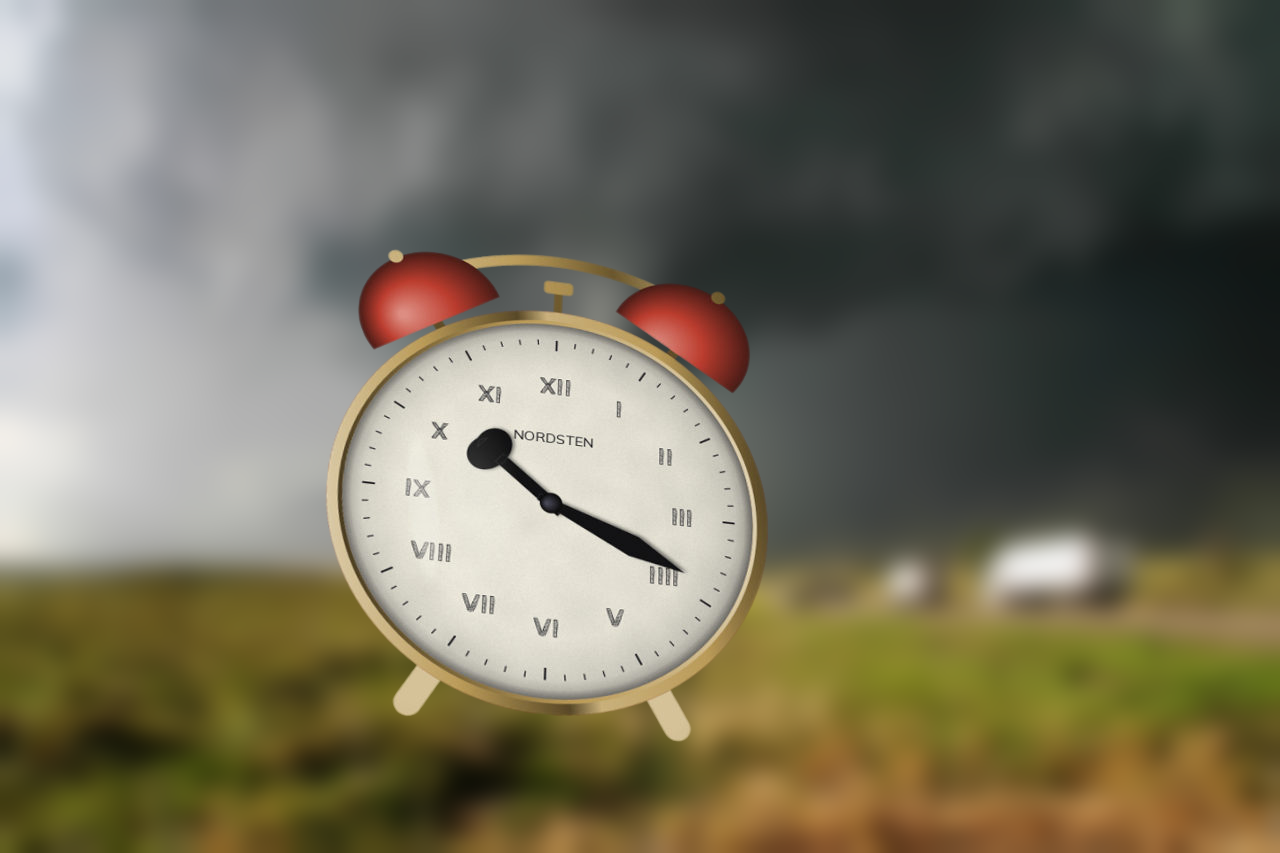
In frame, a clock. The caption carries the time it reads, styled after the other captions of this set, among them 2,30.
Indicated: 10,19
